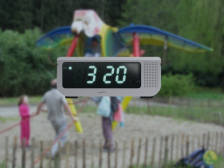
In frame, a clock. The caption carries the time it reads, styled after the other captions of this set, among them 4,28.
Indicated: 3,20
